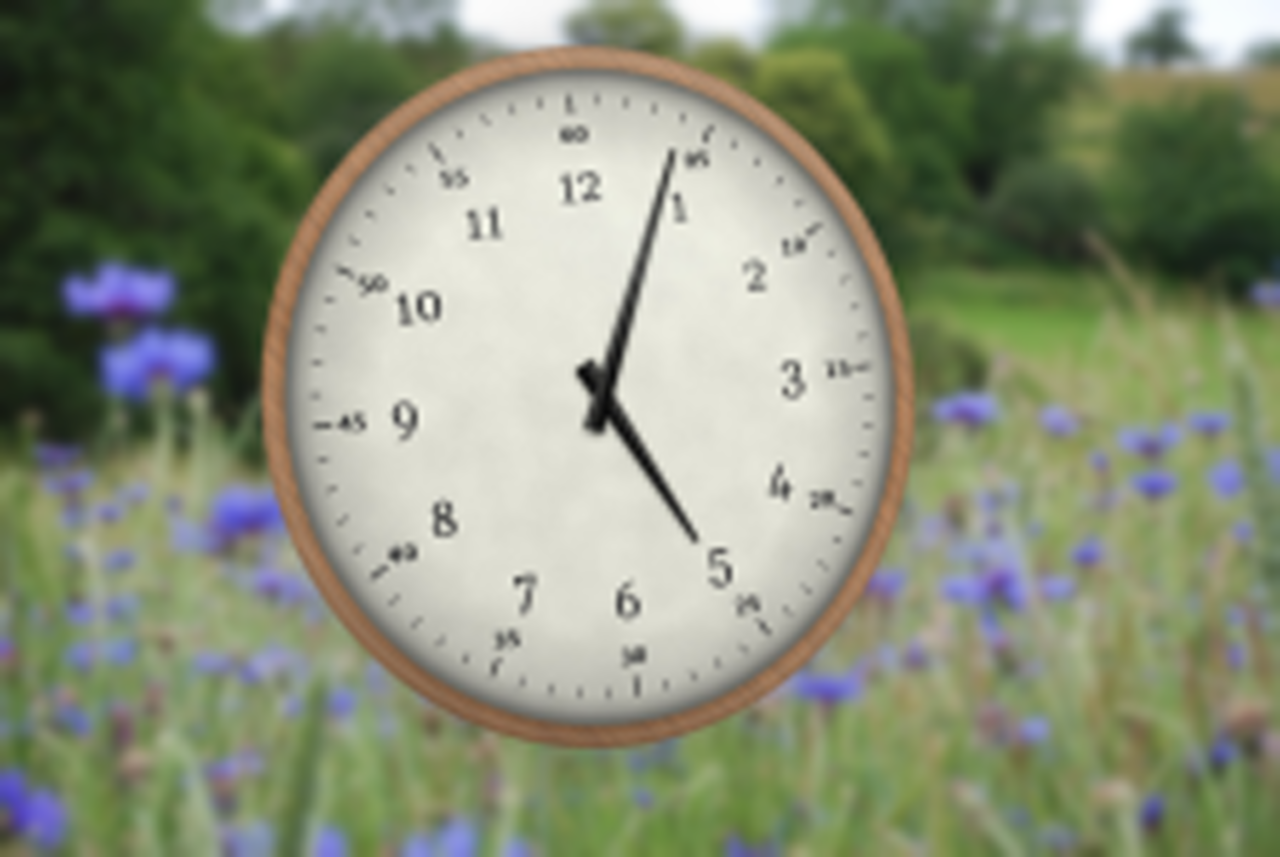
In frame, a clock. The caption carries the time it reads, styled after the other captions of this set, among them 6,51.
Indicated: 5,04
